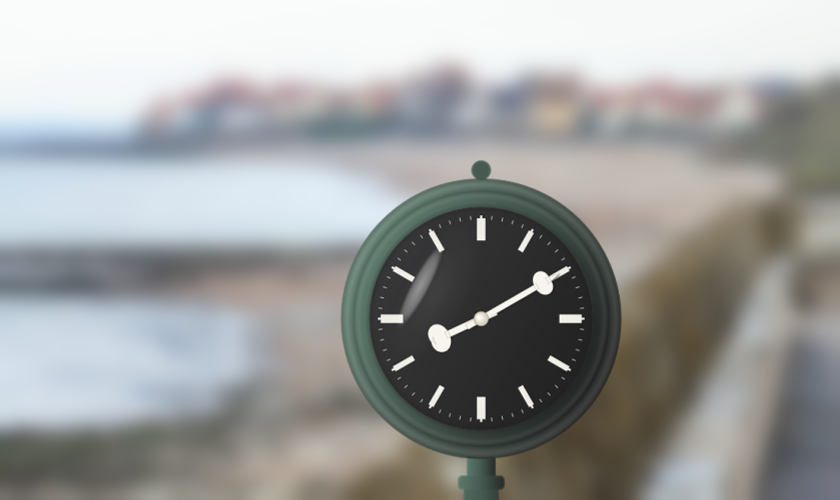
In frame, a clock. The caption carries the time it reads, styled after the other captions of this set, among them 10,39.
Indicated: 8,10
